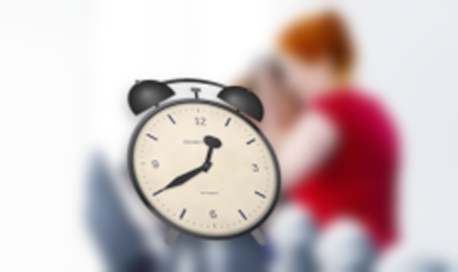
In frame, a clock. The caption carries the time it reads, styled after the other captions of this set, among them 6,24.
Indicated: 12,40
